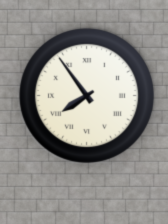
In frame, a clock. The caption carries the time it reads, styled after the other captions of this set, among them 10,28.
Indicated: 7,54
